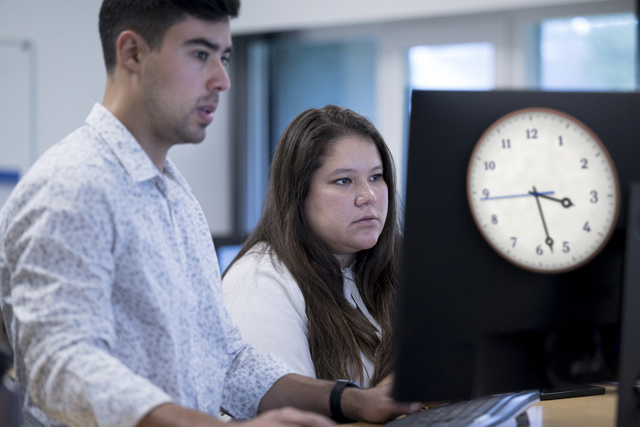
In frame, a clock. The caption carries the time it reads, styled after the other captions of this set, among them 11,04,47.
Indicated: 3,27,44
